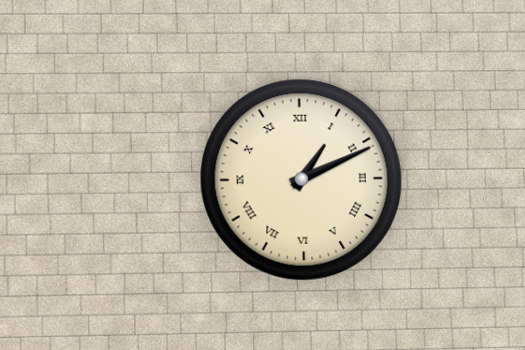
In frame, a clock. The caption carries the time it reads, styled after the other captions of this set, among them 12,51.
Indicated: 1,11
